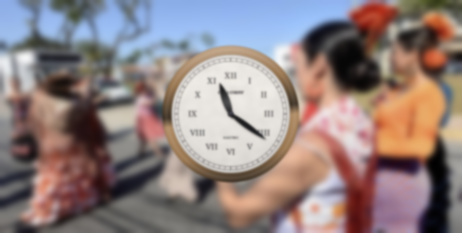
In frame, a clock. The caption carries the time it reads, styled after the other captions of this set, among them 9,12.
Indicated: 11,21
